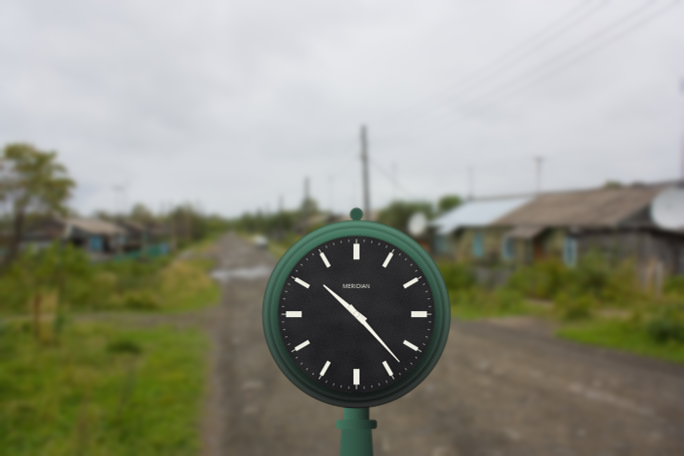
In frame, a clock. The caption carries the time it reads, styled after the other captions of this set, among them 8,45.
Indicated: 10,23
